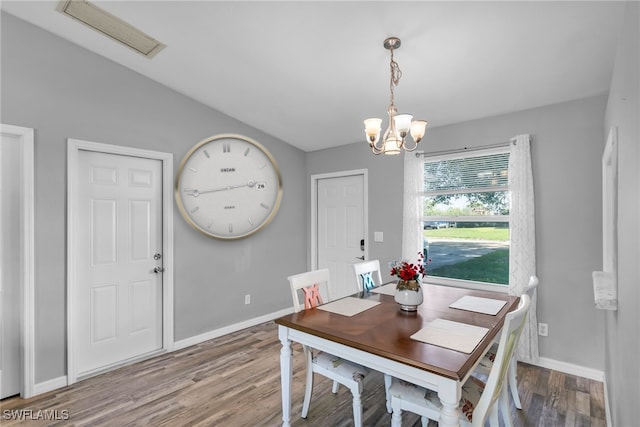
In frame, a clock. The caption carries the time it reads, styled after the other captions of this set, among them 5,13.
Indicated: 2,44
